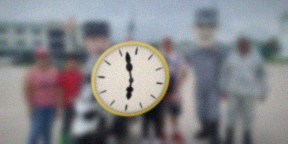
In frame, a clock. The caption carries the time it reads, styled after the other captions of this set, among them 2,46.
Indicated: 5,57
